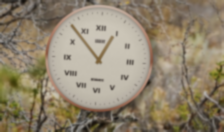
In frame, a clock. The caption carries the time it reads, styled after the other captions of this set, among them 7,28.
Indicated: 12,53
